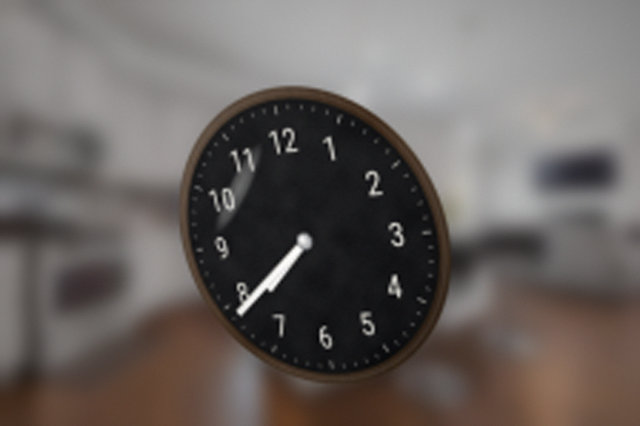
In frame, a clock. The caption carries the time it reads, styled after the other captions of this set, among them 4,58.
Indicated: 7,39
